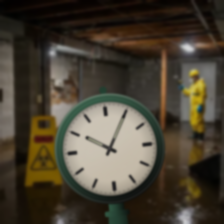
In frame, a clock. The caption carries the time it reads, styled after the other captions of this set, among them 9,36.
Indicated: 10,05
